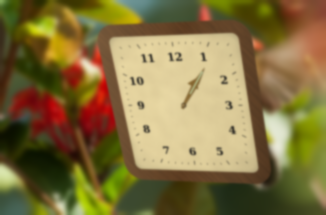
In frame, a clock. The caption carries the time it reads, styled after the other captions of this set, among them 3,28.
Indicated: 1,06
